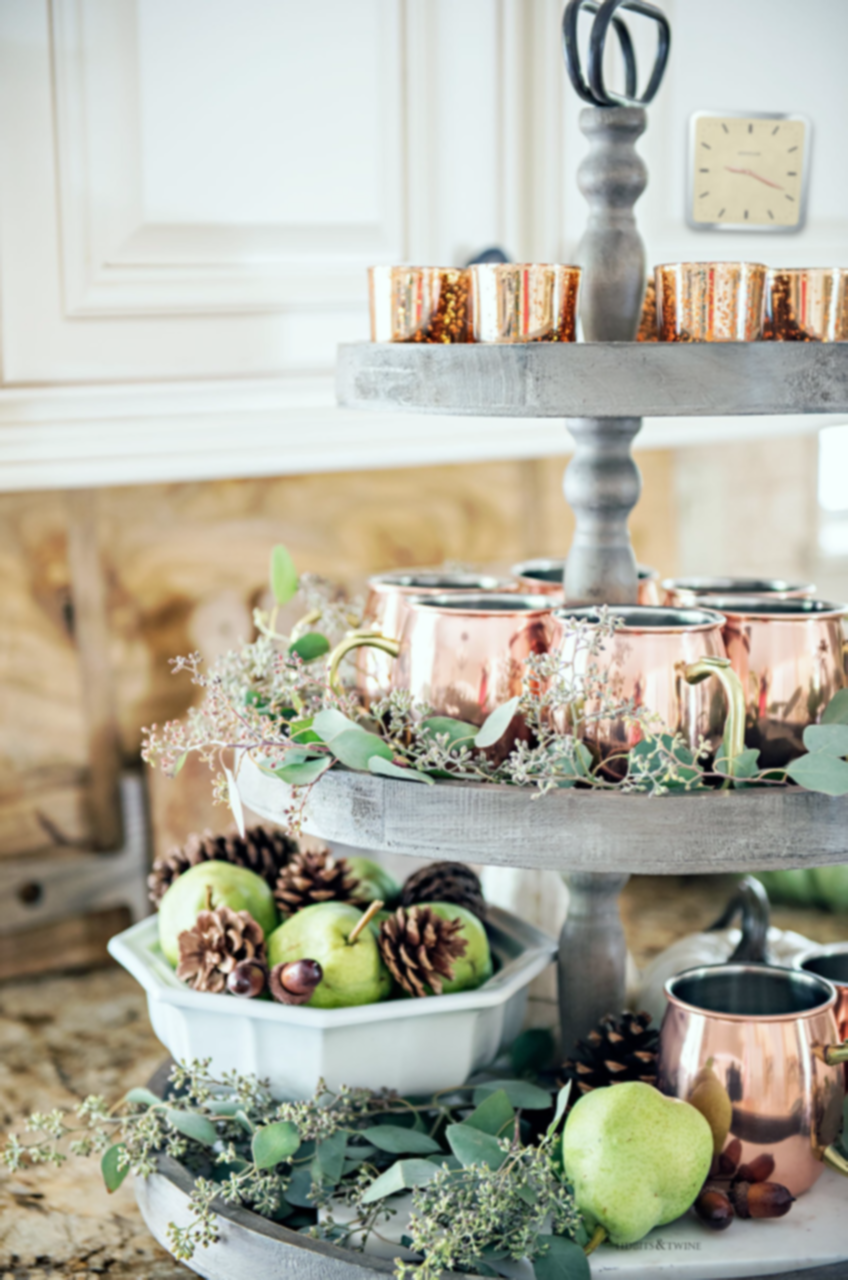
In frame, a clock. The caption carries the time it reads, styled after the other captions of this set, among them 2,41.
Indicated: 9,19
